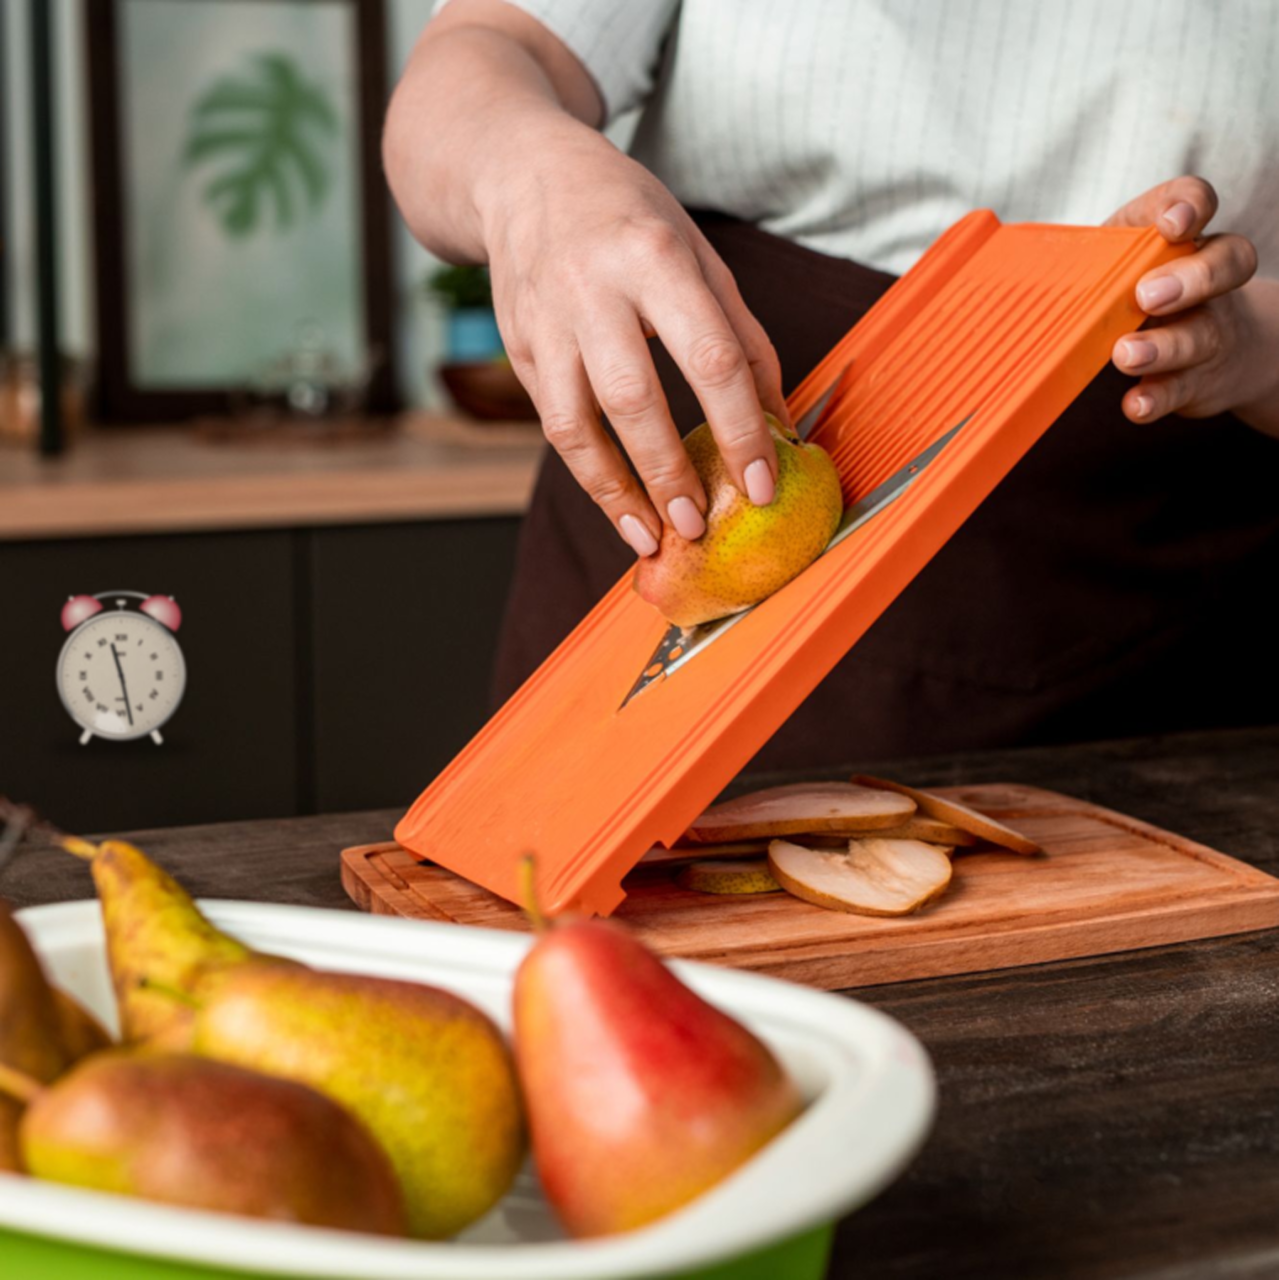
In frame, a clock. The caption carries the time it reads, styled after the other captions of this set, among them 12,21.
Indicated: 11,28
